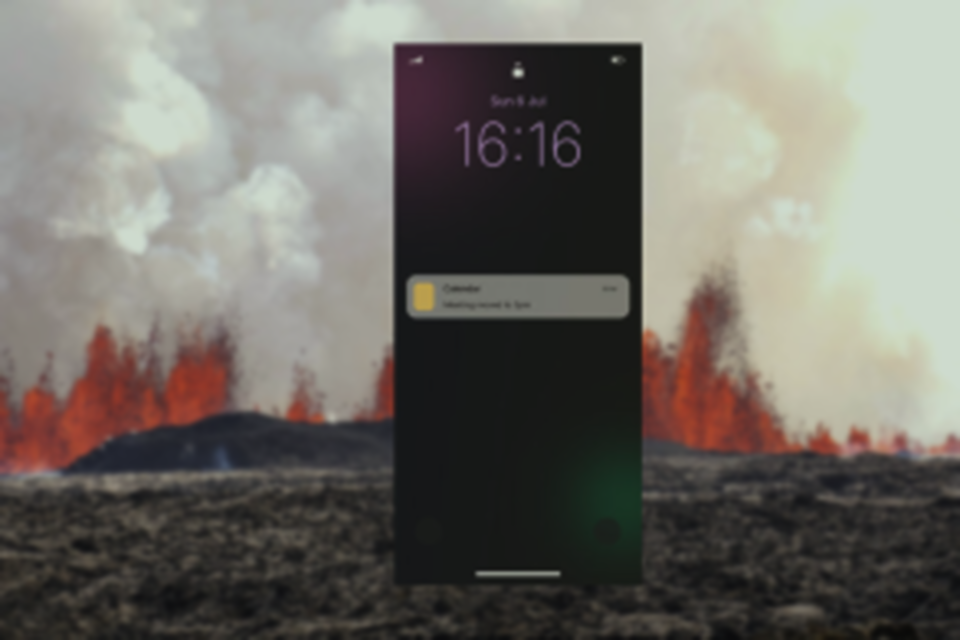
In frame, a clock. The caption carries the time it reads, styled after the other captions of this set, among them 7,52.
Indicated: 16,16
